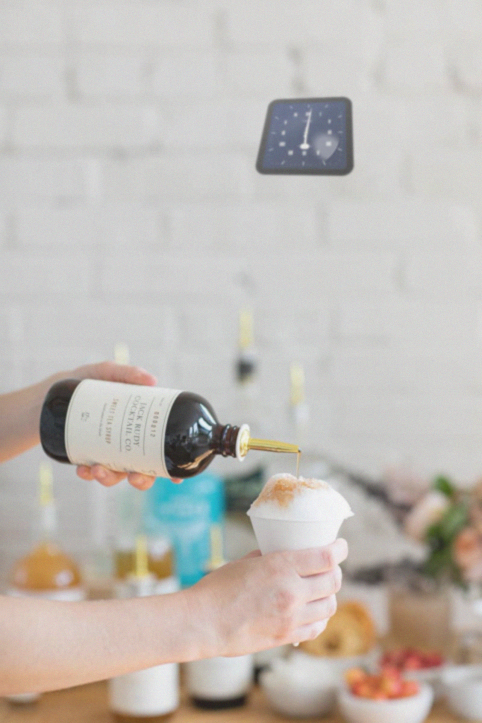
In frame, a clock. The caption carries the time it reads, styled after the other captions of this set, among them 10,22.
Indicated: 6,01
